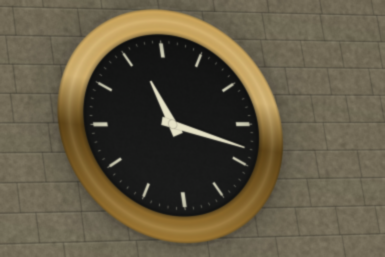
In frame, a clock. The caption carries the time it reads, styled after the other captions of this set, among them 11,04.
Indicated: 11,18
